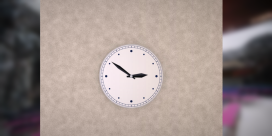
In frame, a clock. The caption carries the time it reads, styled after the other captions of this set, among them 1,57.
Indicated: 2,51
